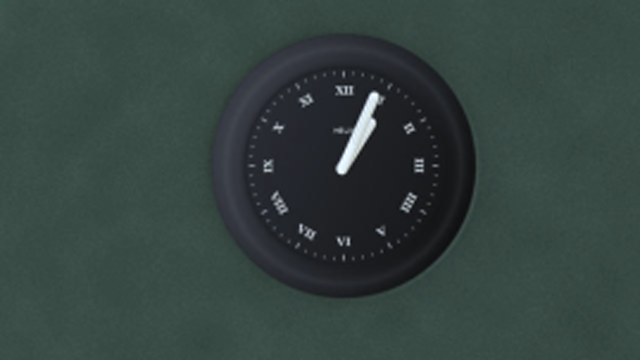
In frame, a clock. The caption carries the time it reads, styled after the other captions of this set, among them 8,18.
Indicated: 1,04
